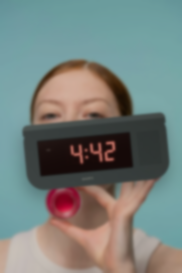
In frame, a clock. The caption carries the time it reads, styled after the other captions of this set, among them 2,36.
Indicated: 4,42
